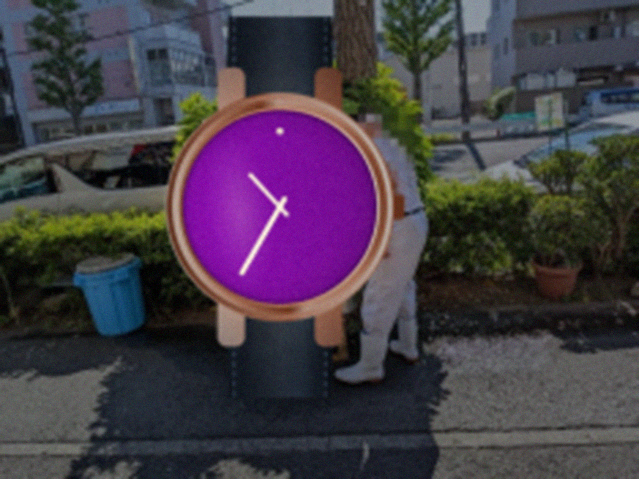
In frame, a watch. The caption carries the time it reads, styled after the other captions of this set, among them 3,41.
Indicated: 10,35
